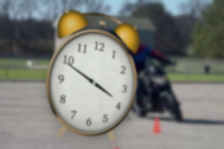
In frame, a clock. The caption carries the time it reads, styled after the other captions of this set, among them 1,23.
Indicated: 3,49
